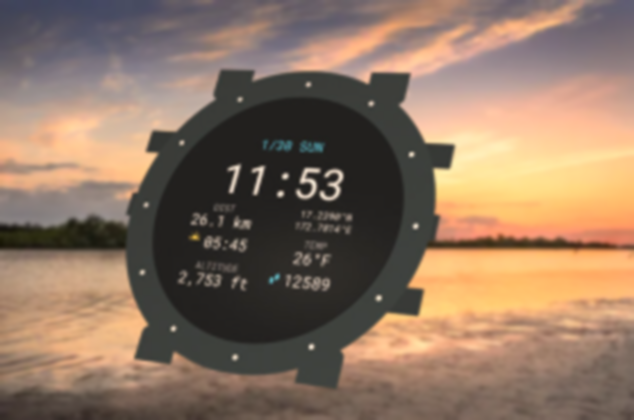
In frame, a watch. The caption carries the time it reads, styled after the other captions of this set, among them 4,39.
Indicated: 11,53
